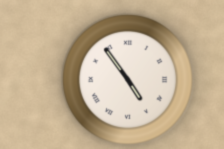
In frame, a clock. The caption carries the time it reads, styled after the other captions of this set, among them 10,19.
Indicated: 4,54
